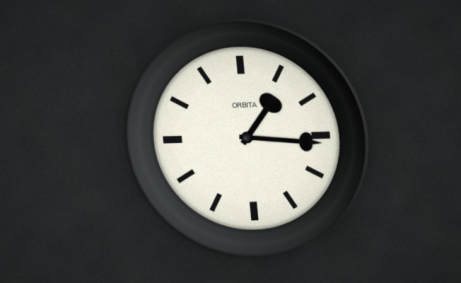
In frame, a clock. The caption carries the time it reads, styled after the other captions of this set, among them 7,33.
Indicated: 1,16
